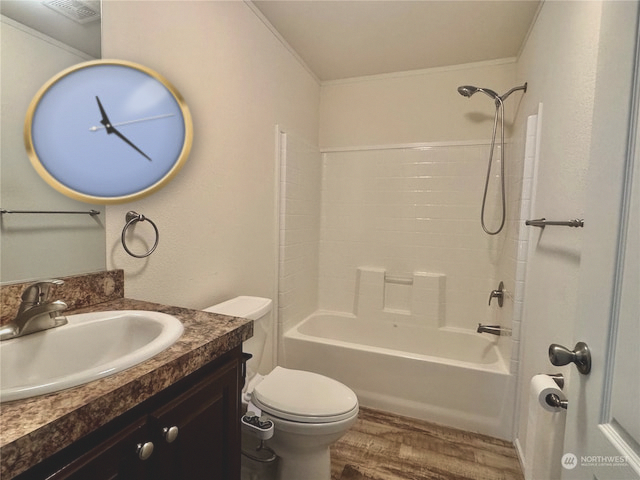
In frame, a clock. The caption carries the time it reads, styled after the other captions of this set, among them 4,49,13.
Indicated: 11,22,13
